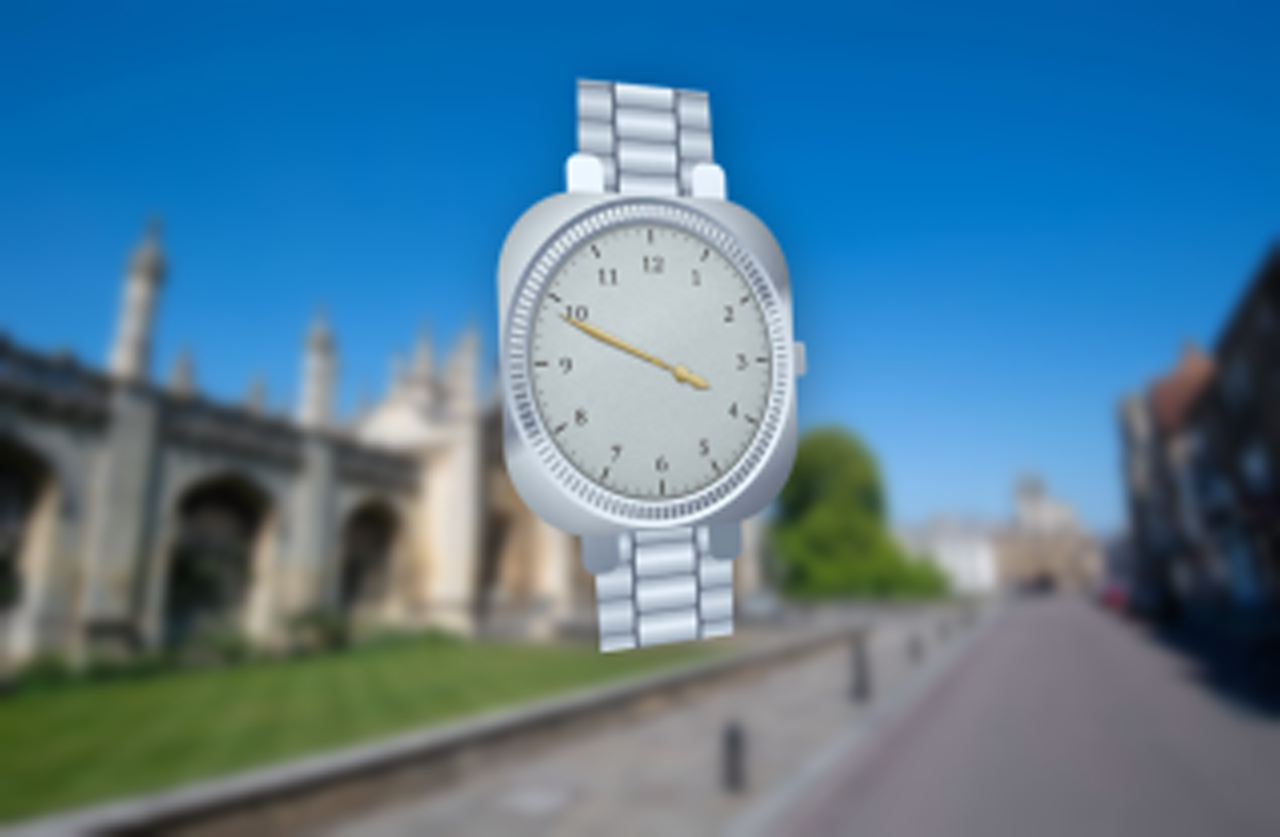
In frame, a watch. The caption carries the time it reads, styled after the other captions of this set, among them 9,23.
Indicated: 3,49
